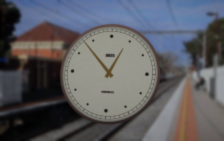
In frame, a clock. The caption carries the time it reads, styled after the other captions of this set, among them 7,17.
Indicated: 12,53
